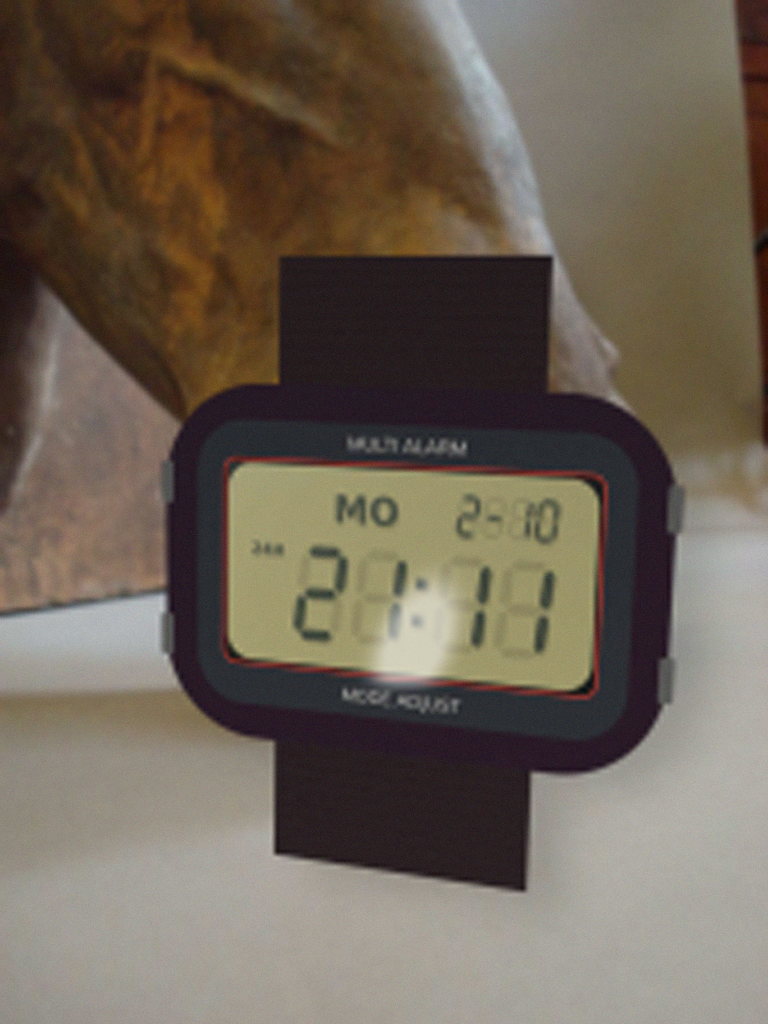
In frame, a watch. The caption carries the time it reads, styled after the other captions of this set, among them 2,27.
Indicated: 21,11
